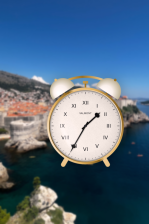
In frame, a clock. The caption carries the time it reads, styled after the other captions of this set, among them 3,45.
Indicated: 1,35
